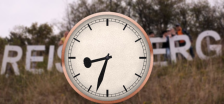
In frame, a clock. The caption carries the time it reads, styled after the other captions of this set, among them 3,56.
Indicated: 8,33
